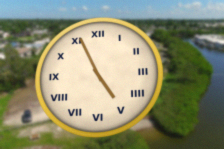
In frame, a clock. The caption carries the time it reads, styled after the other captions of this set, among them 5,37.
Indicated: 4,56
